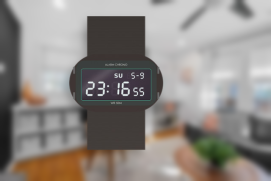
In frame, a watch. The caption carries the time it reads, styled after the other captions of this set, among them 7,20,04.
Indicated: 23,16,55
